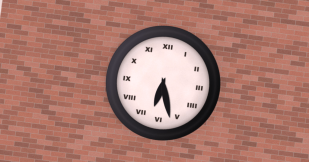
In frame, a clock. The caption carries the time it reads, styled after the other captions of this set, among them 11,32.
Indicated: 6,27
